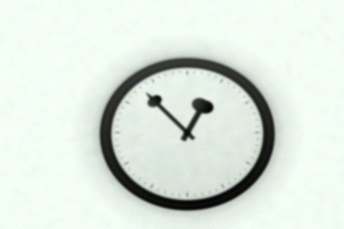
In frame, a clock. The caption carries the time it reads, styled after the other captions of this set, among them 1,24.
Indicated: 12,53
